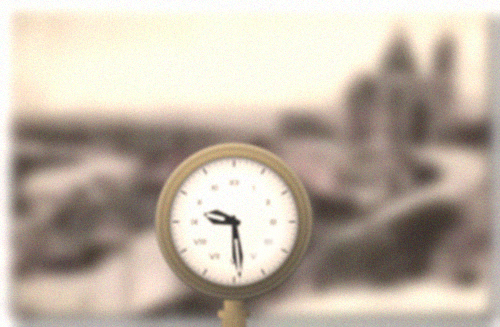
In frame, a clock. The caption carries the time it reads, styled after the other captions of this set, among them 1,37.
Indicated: 9,29
